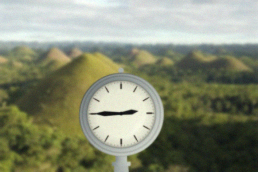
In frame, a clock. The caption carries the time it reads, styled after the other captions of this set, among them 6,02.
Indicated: 2,45
